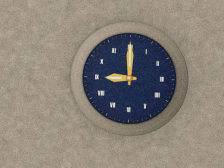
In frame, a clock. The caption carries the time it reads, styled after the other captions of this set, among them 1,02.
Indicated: 9,00
